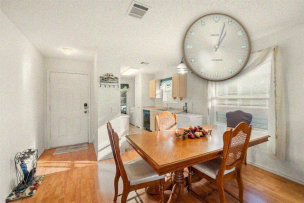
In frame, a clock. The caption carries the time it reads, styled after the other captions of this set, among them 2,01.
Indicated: 1,03
